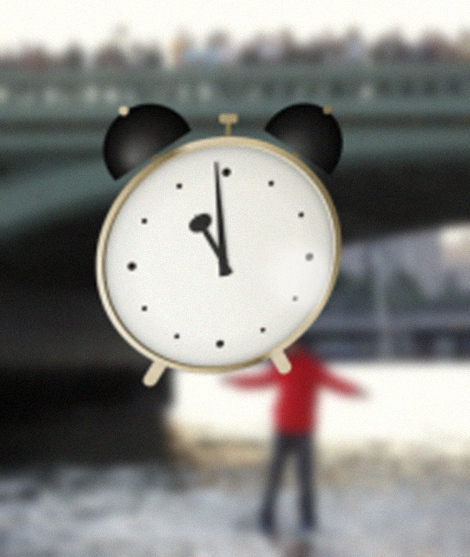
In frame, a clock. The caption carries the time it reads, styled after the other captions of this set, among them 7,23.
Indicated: 10,59
